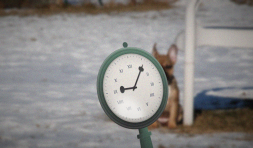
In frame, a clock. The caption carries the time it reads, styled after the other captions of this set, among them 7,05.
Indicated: 9,06
